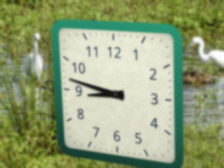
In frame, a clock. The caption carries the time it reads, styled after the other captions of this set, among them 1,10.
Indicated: 8,47
